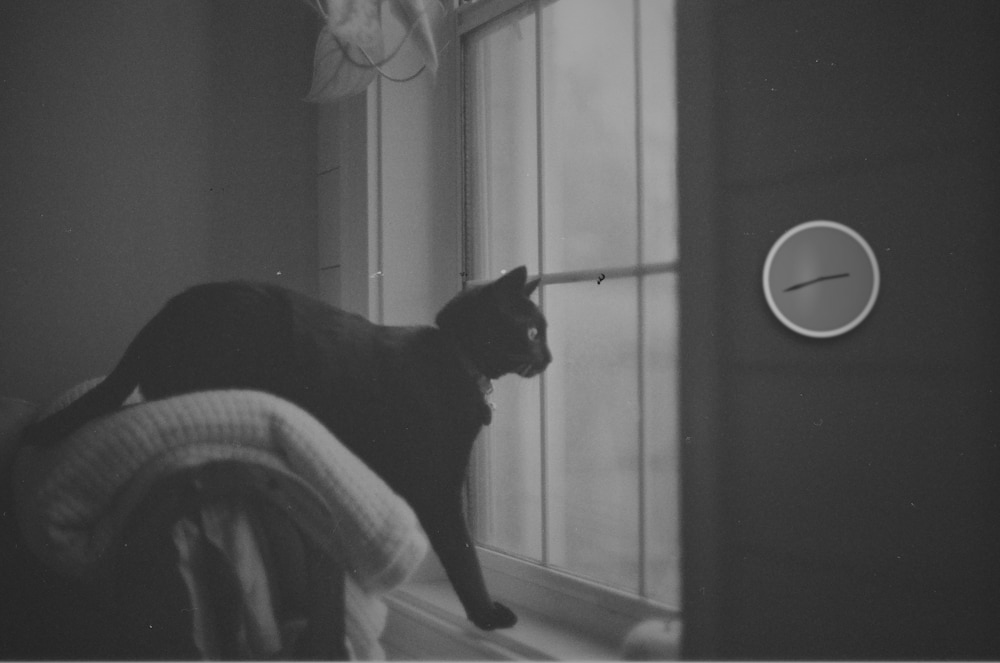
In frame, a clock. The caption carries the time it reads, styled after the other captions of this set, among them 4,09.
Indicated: 2,42
